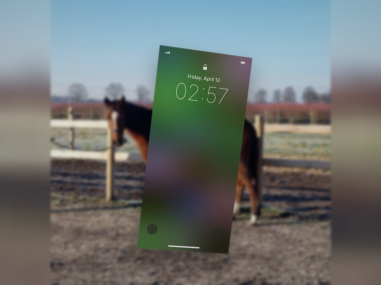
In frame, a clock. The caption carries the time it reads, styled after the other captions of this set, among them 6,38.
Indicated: 2,57
